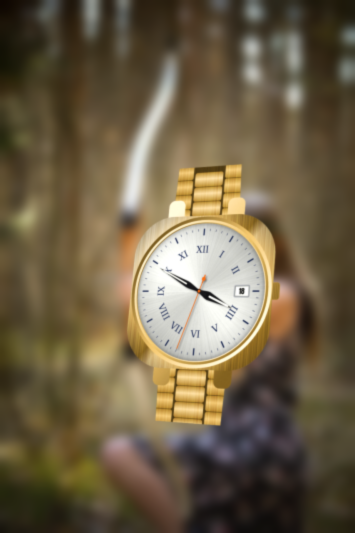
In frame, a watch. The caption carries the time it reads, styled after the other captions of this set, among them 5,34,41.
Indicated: 3,49,33
